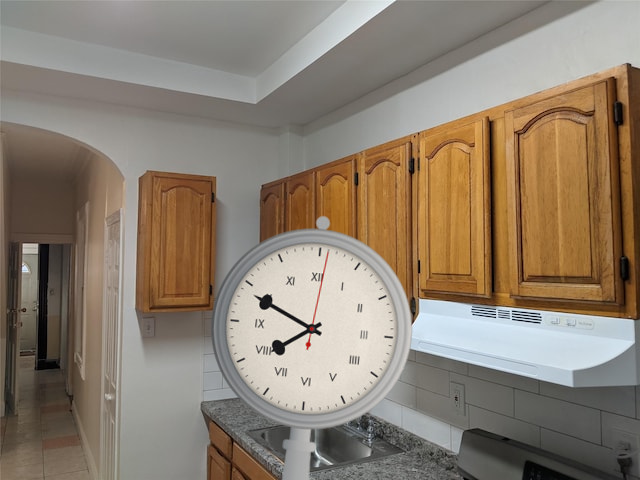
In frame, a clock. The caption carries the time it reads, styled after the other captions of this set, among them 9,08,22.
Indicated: 7,49,01
